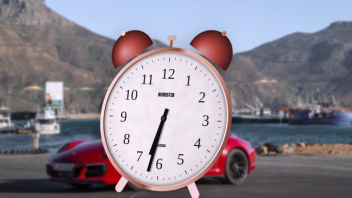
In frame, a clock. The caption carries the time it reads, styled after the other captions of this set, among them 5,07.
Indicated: 6,32
